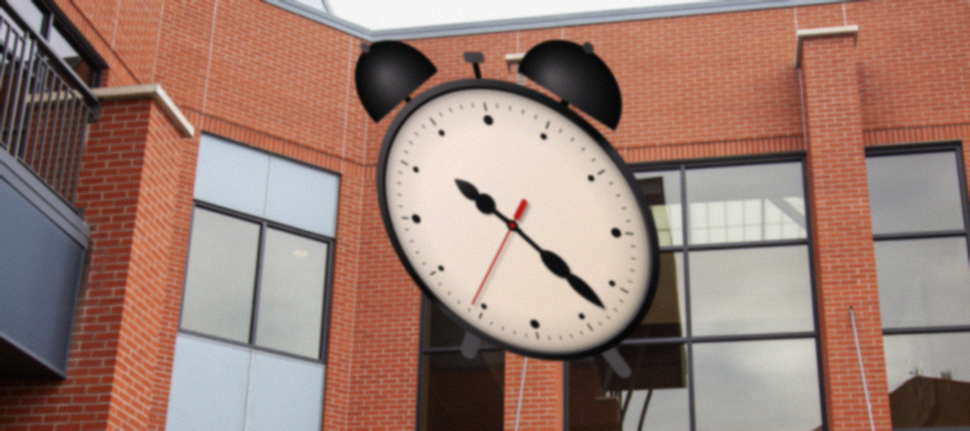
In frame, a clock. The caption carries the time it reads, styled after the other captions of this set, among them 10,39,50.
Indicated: 10,22,36
